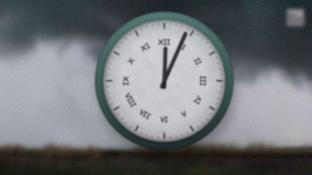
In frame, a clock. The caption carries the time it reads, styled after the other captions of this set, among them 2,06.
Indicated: 12,04
